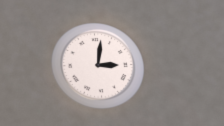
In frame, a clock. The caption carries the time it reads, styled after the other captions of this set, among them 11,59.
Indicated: 3,02
